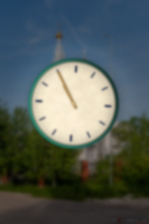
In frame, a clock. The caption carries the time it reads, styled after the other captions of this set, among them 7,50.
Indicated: 10,55
